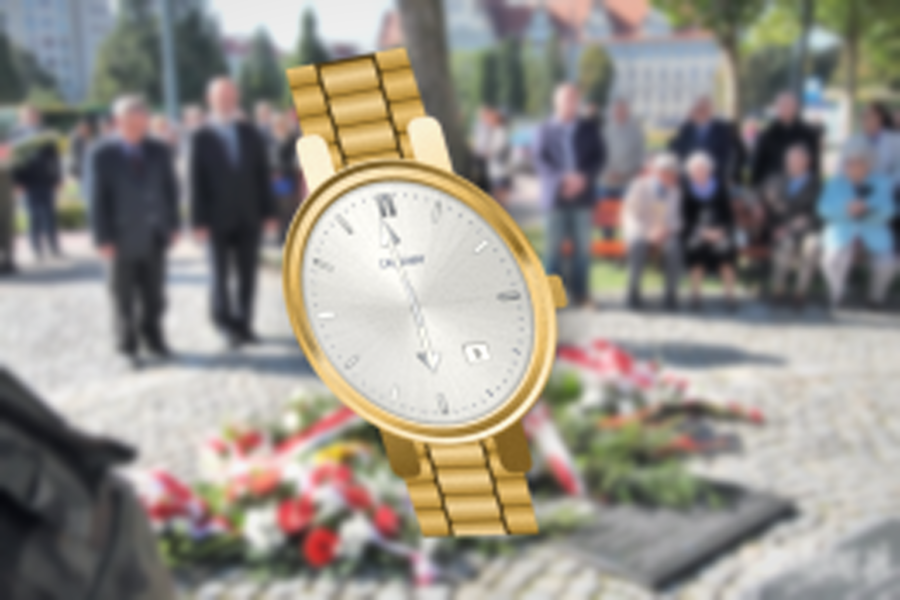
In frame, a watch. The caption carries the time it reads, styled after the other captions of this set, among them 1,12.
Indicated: 5,59
